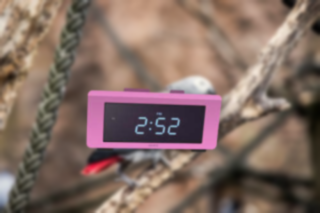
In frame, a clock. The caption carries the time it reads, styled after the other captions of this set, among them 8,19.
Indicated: 2,52
